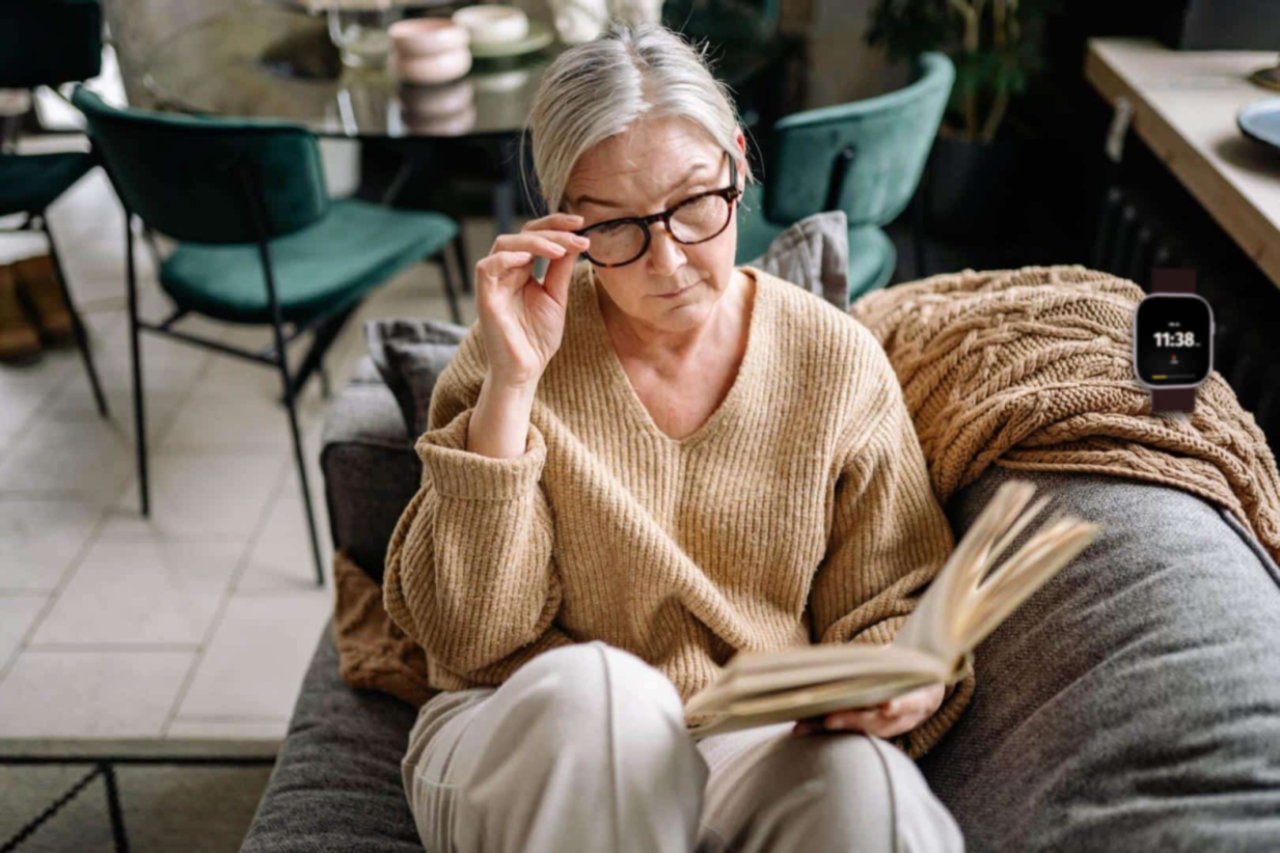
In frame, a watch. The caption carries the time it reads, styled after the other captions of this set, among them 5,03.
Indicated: 11,38
